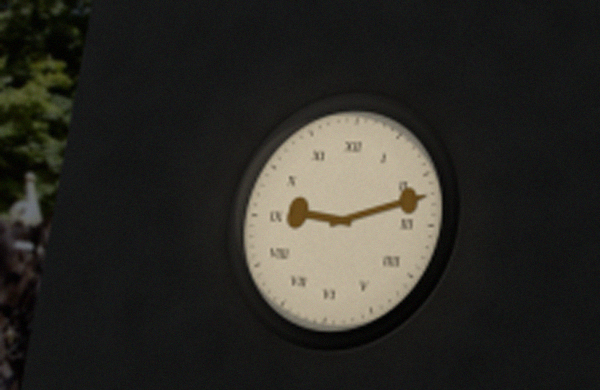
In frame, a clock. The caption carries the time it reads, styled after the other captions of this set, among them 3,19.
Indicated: 9,12
